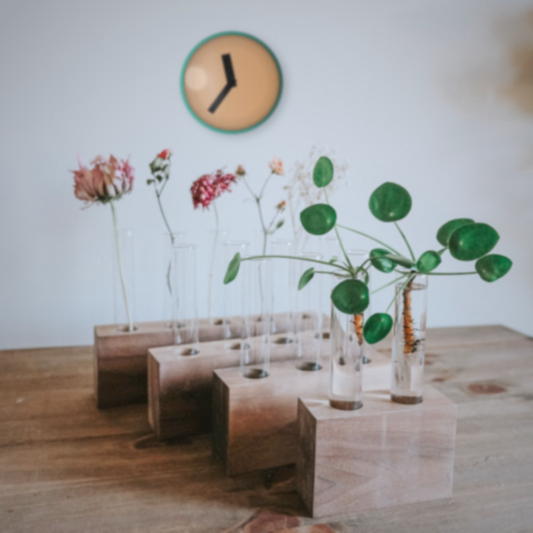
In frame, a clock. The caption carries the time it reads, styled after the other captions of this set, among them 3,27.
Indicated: 11,36
